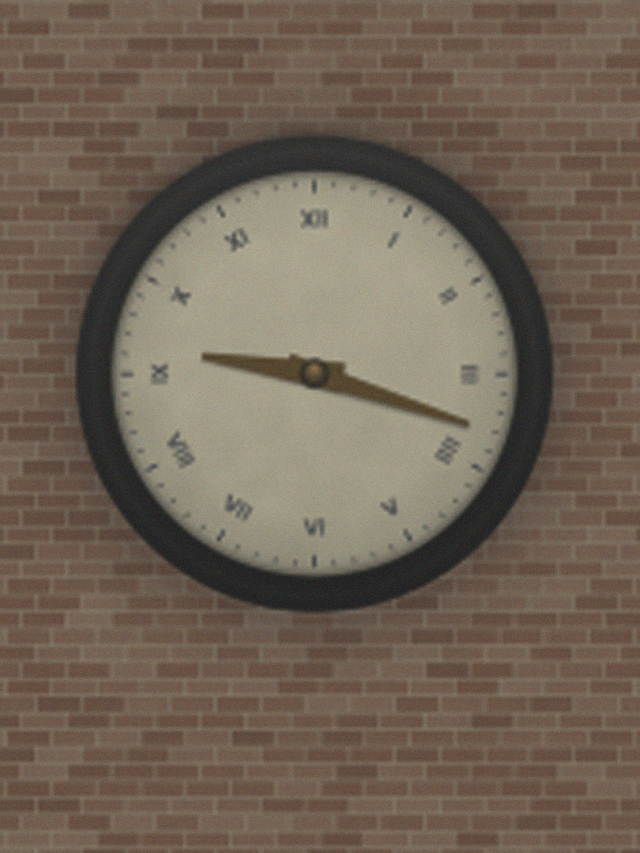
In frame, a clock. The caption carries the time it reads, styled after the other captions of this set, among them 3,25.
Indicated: 9,18
